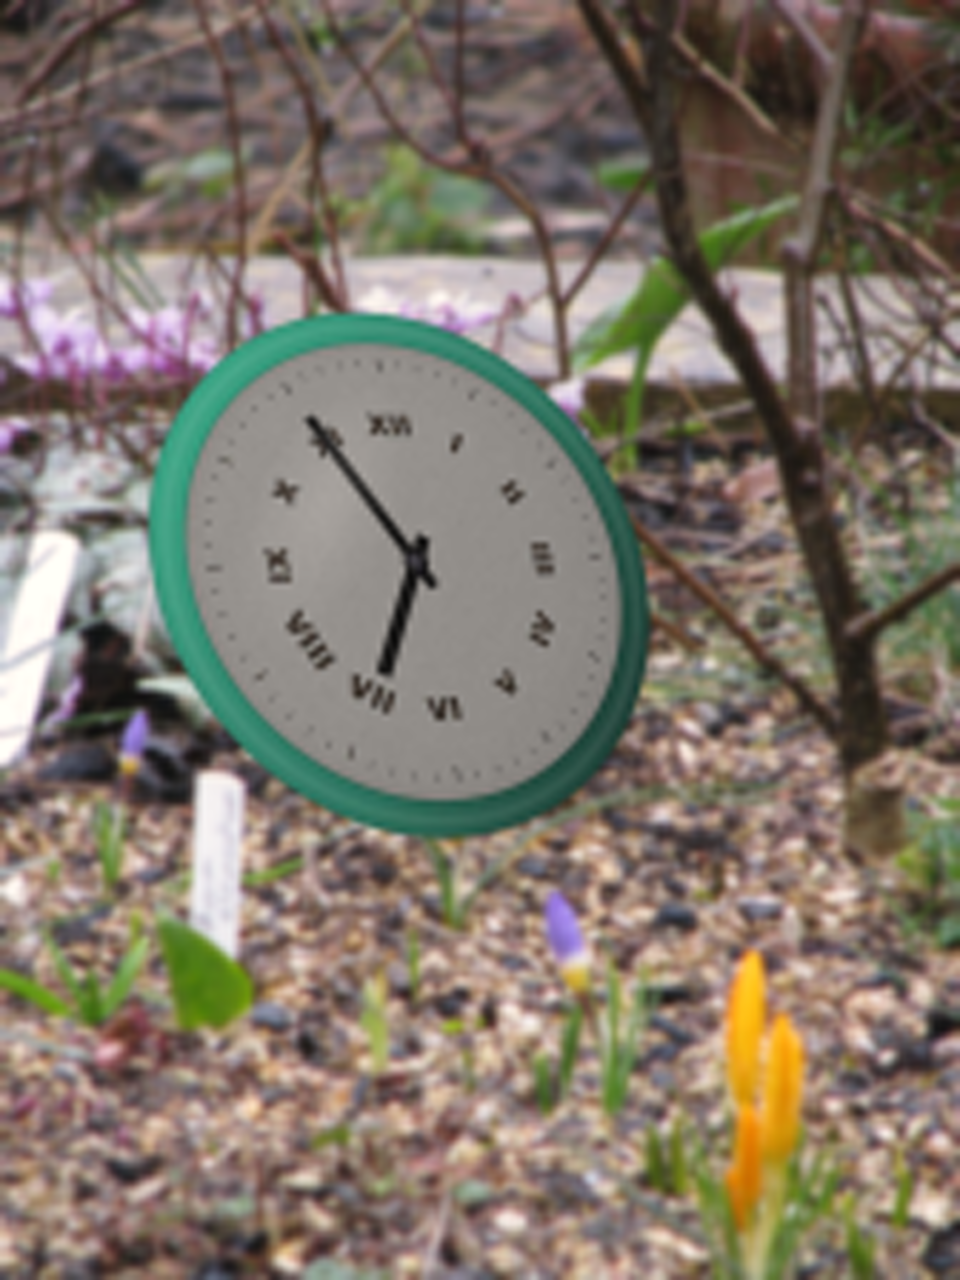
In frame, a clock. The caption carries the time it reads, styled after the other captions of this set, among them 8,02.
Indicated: 6,55
